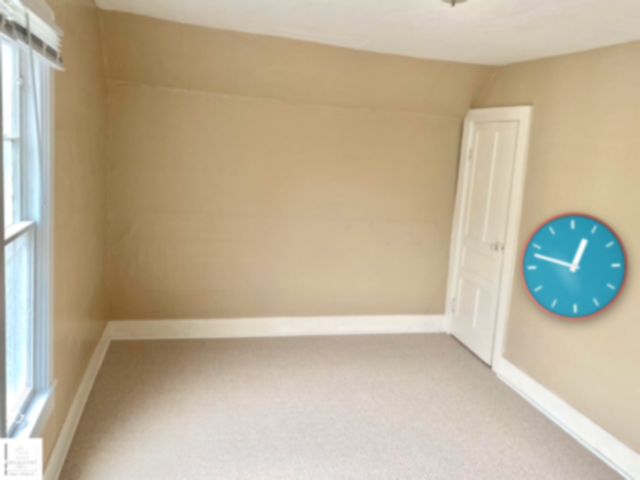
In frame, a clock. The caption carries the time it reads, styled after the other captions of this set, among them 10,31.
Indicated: 12,48
